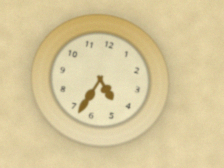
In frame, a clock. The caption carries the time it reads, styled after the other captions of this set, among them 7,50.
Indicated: 4,33
